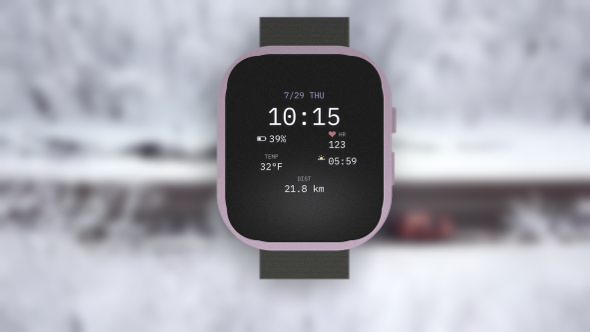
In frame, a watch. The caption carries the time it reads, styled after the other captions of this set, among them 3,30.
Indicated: 10,15
